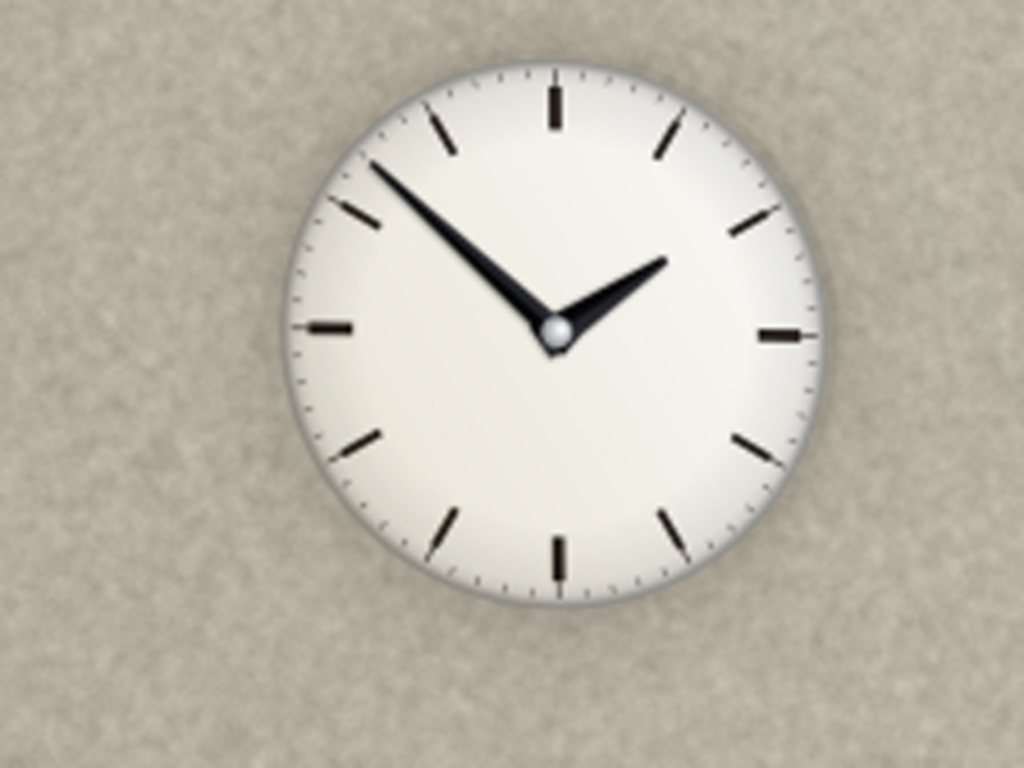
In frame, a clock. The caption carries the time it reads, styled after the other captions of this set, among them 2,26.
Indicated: 1,52
